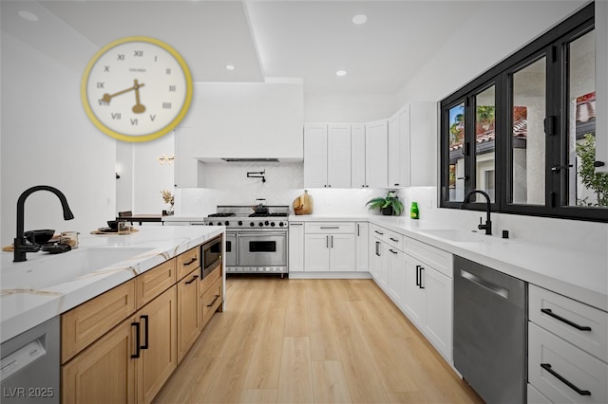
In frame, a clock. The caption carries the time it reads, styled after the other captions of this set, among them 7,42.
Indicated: 5,41
